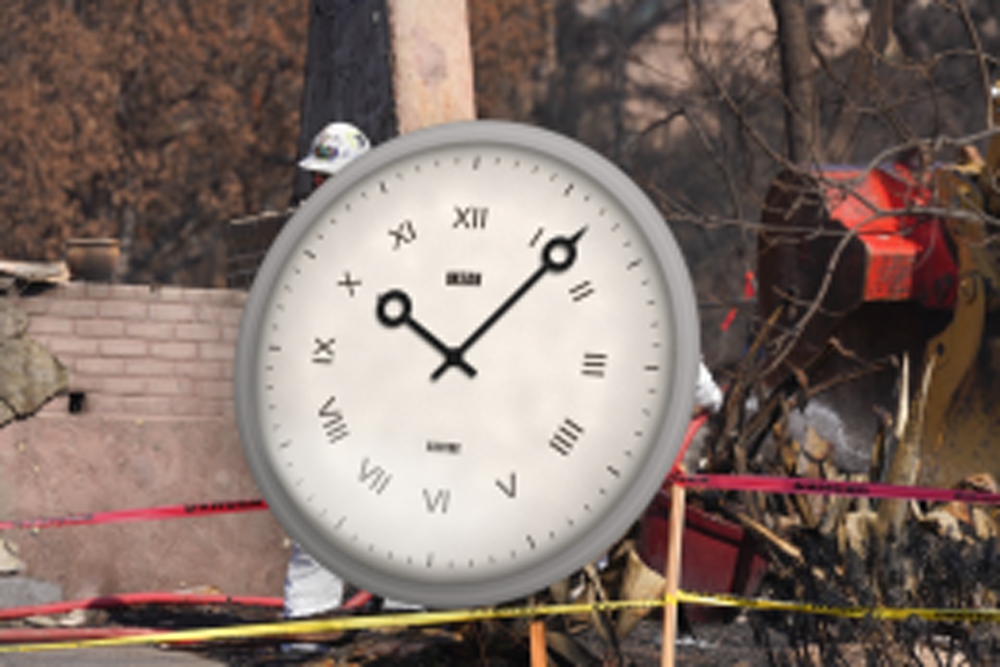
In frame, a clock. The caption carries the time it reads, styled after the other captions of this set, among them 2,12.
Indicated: 10,07
